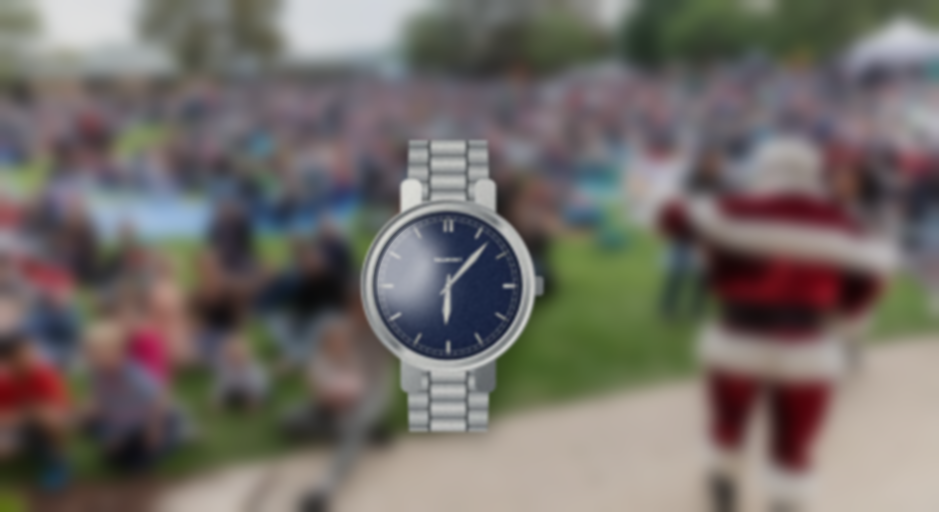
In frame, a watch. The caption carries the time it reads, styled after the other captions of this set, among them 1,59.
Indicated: 6,07
